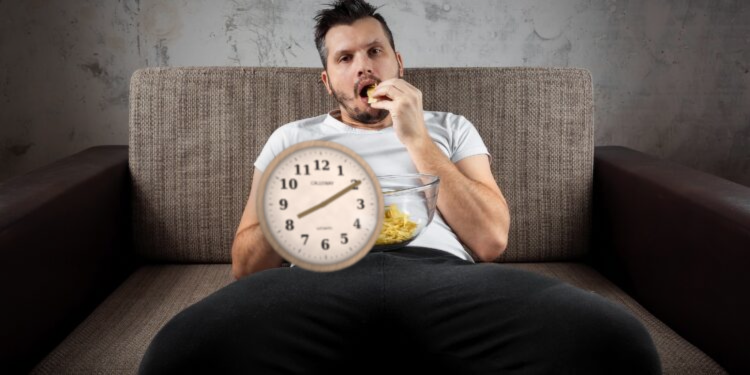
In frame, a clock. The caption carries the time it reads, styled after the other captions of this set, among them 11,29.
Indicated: 8,10
